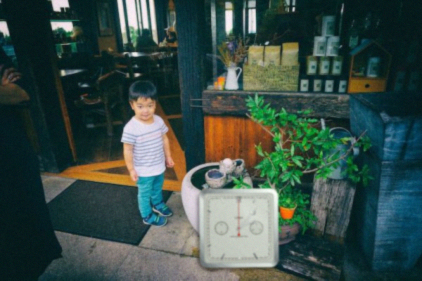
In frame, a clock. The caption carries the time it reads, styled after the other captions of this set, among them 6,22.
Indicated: 2,07
